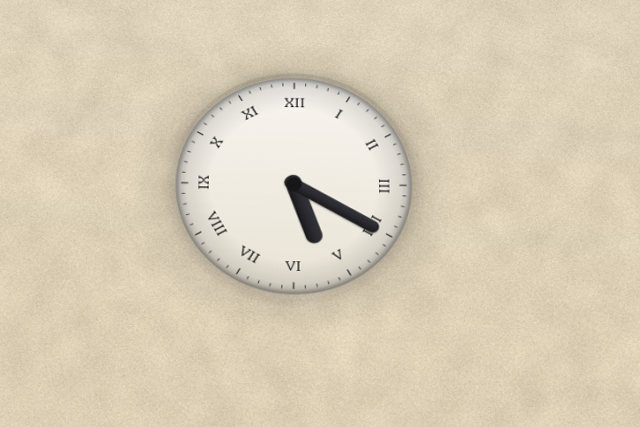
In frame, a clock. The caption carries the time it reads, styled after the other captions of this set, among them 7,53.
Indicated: 5,20
